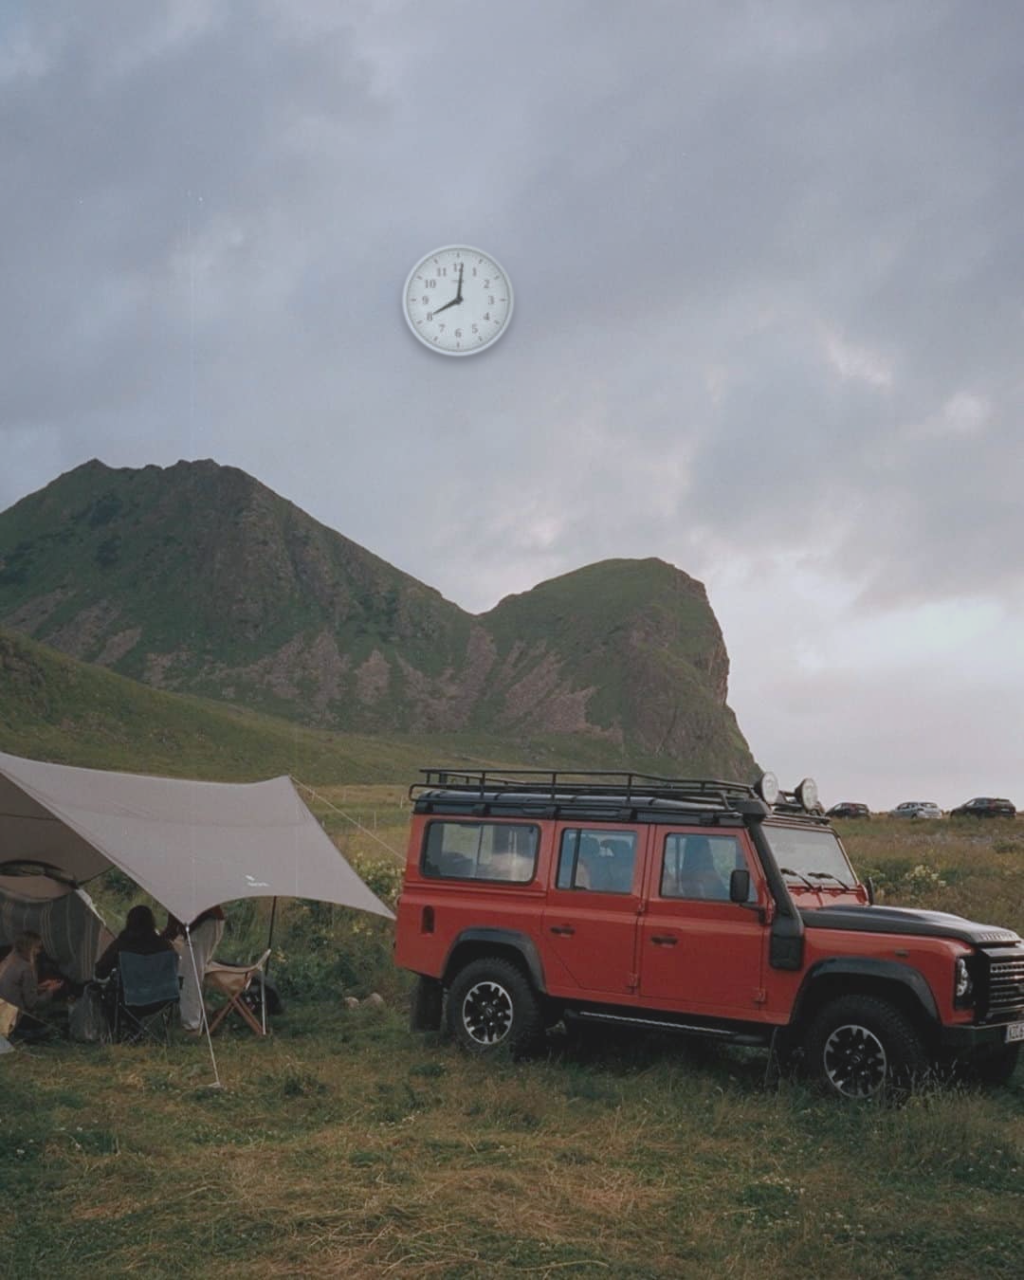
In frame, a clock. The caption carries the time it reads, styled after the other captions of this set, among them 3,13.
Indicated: 8,01
